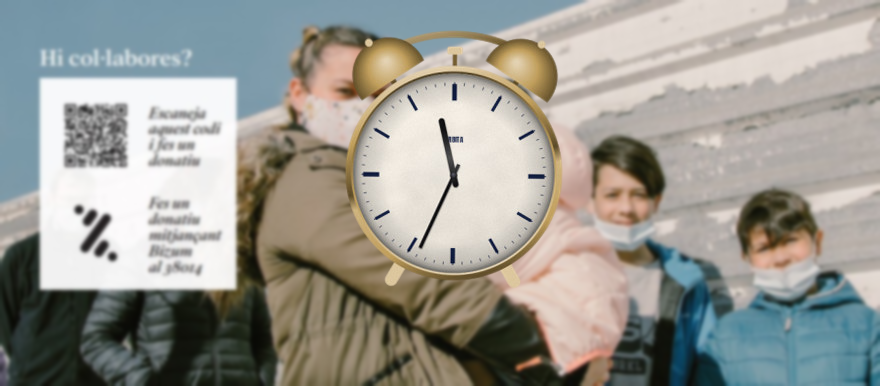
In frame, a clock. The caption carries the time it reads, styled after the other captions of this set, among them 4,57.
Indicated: 11,34
